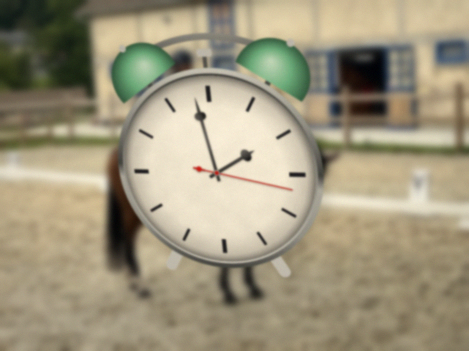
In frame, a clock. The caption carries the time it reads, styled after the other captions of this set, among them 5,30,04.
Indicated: 1,58,17
